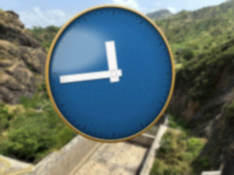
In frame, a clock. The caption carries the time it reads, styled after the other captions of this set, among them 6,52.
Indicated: 11,44
